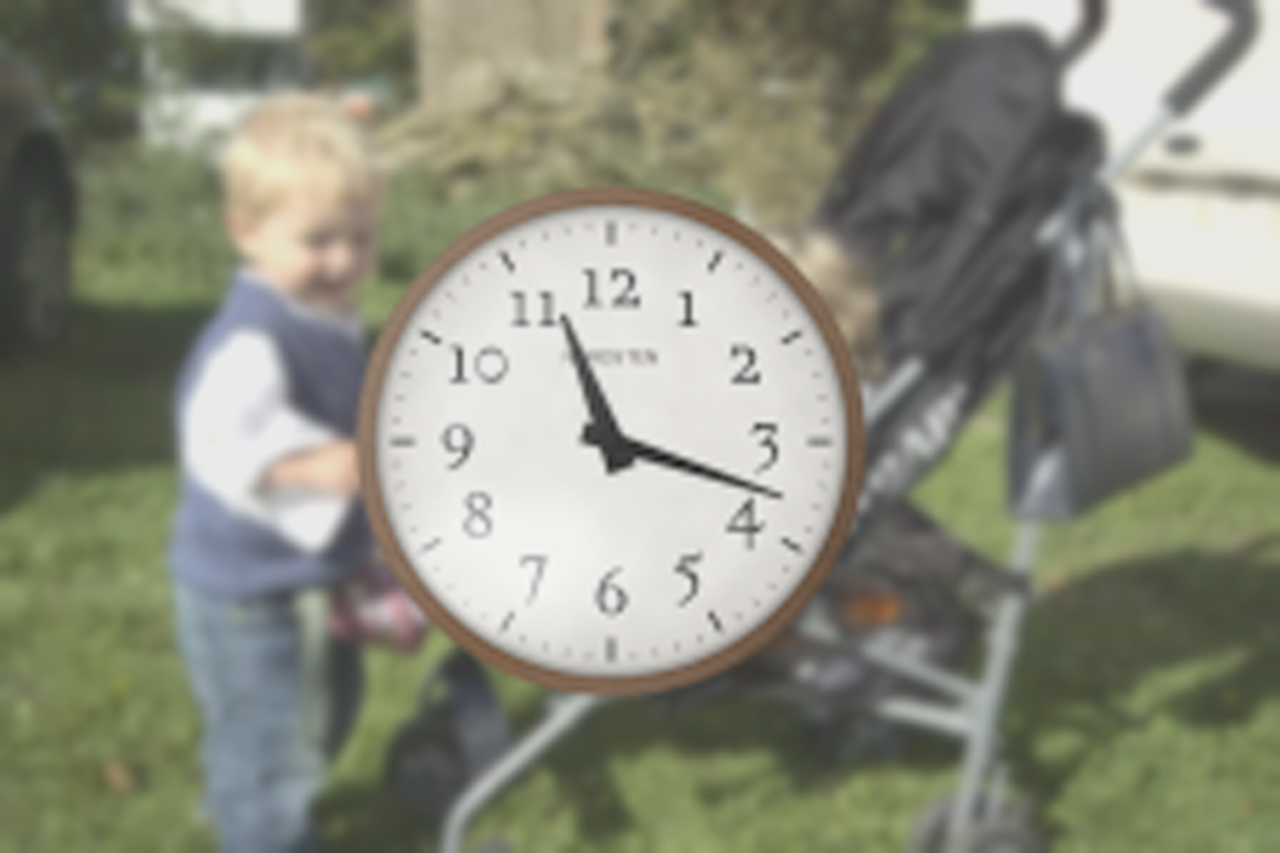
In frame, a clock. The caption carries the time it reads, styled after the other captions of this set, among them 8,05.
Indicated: 11,18
